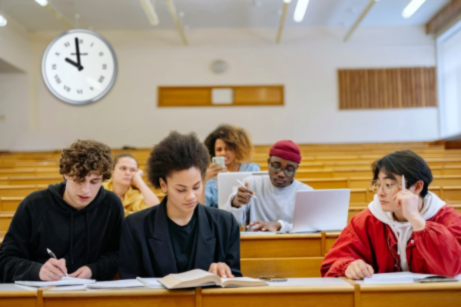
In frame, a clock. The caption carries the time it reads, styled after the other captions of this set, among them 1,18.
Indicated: 9,59
